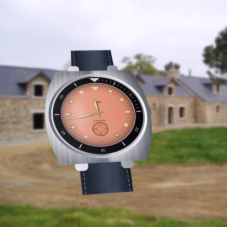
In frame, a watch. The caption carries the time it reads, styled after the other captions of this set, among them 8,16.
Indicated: 11,43
